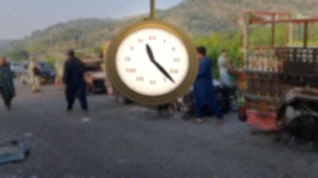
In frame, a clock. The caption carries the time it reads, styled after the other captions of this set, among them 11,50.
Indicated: 11,23
